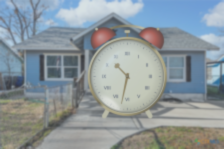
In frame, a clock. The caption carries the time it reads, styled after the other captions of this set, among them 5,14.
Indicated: 10,32
